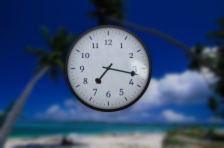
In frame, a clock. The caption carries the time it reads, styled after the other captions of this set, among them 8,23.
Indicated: 7,17
